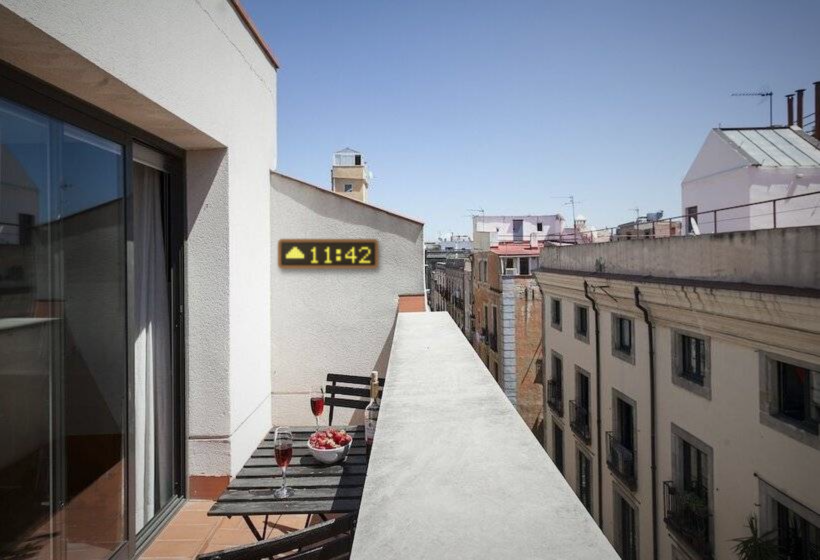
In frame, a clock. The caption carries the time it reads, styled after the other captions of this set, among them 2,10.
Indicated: 11,42
